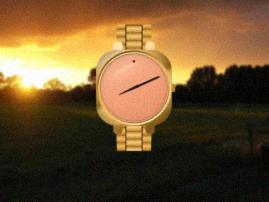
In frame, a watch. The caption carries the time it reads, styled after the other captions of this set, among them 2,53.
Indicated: 8,11
